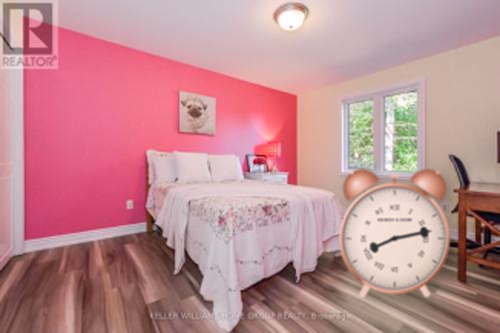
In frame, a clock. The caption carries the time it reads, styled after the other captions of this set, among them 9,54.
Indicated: 8,13
